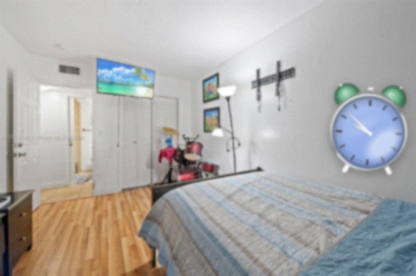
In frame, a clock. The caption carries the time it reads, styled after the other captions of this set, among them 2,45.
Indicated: 9,52
